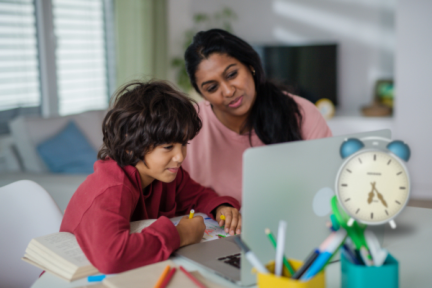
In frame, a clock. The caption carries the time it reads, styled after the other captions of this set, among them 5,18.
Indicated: 6,24
